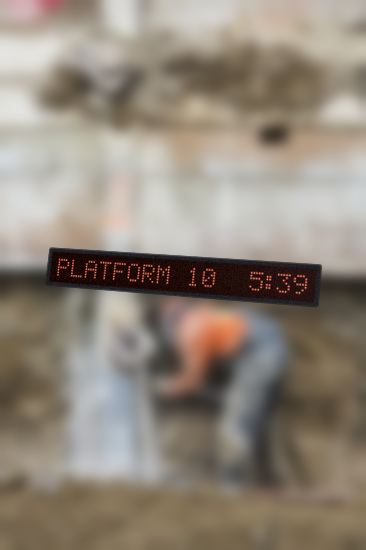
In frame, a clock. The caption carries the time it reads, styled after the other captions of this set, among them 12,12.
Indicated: 5,39
